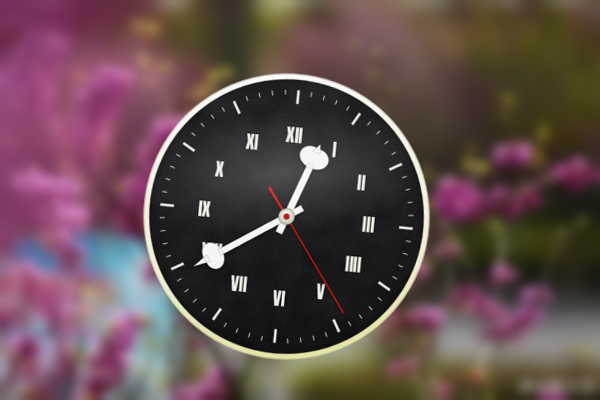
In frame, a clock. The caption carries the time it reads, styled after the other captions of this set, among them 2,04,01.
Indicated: 12,39,24
